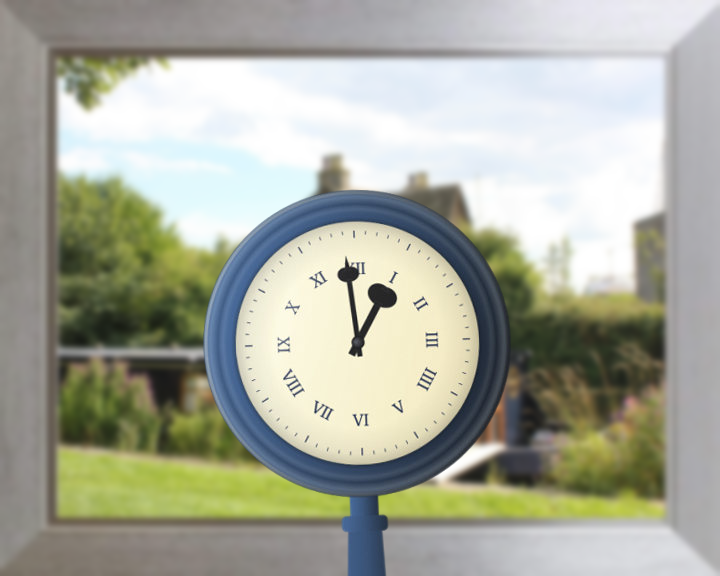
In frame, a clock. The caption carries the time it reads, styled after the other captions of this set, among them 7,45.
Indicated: 12,59
